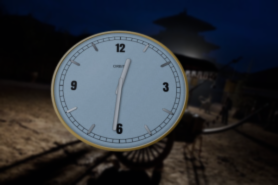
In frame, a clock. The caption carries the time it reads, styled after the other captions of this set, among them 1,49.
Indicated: 12,31
